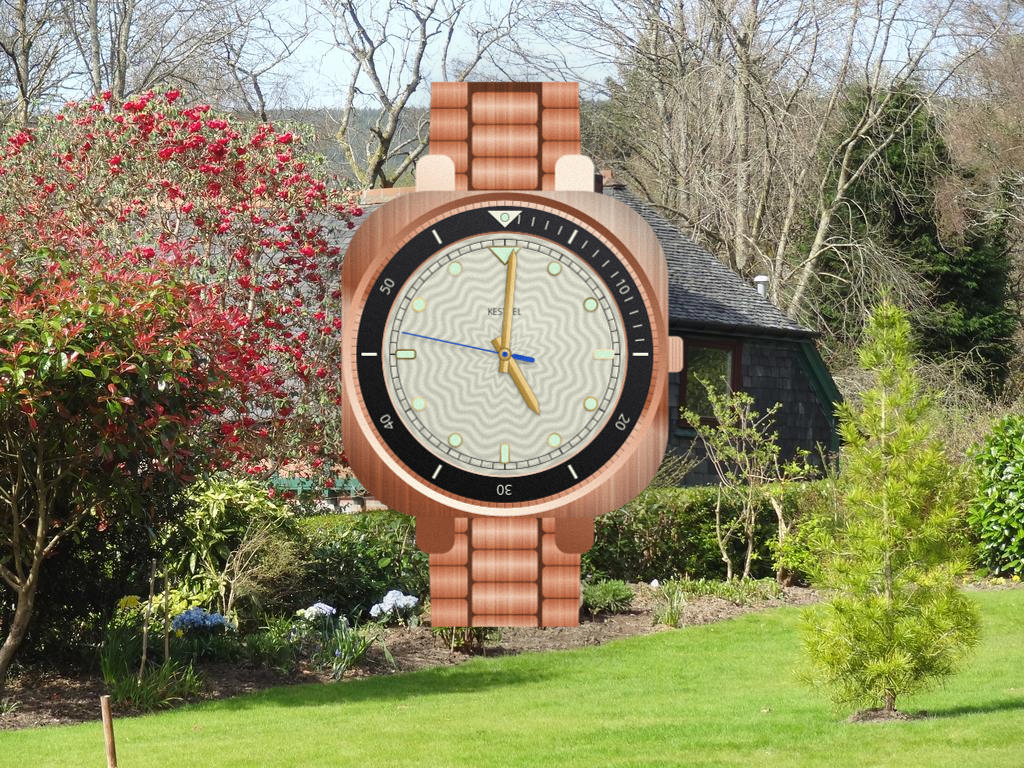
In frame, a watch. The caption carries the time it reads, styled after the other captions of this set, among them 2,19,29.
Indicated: 5,00,47
